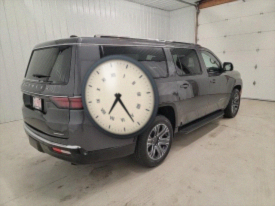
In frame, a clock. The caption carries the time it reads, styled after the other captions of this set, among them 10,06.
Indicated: 7,26
